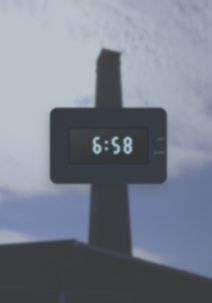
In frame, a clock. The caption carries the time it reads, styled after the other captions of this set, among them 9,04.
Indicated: 6,58
